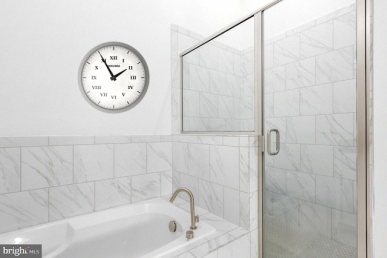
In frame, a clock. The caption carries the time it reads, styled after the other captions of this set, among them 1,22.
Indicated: 1,55
